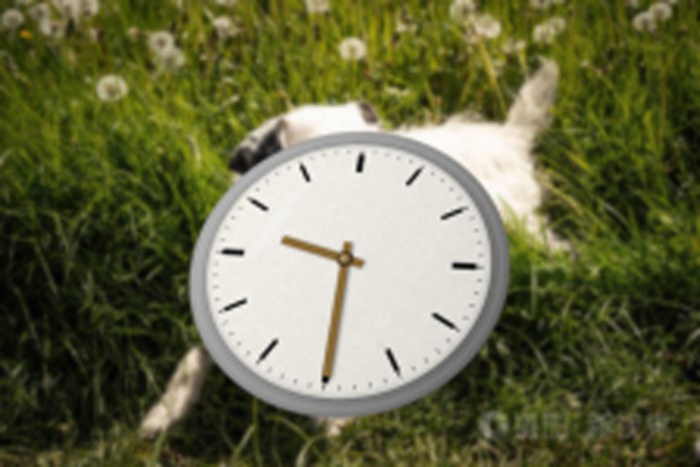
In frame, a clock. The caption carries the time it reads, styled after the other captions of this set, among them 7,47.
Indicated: 9,30
